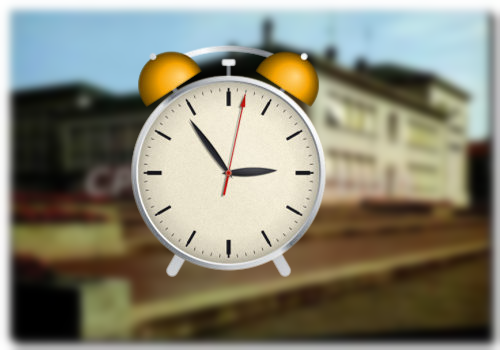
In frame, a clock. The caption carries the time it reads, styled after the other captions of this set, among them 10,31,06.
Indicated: 2,54,02
